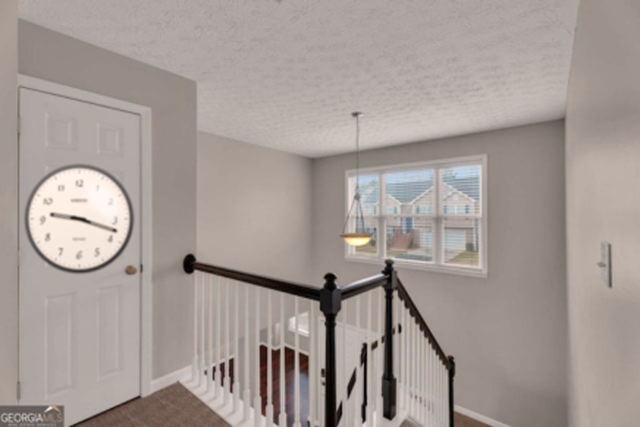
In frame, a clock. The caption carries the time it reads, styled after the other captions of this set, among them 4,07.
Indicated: 9,18
